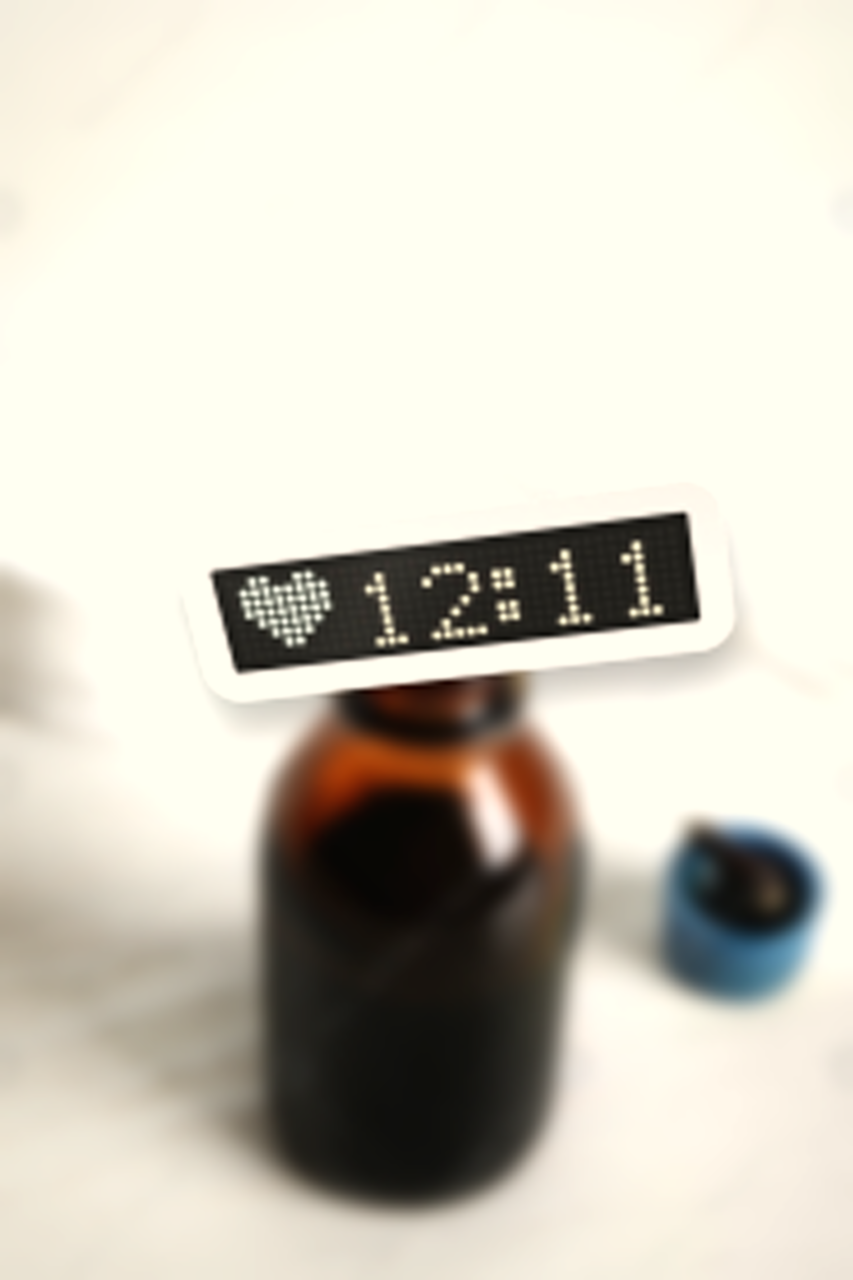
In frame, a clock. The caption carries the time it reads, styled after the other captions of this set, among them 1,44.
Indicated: 12,11
